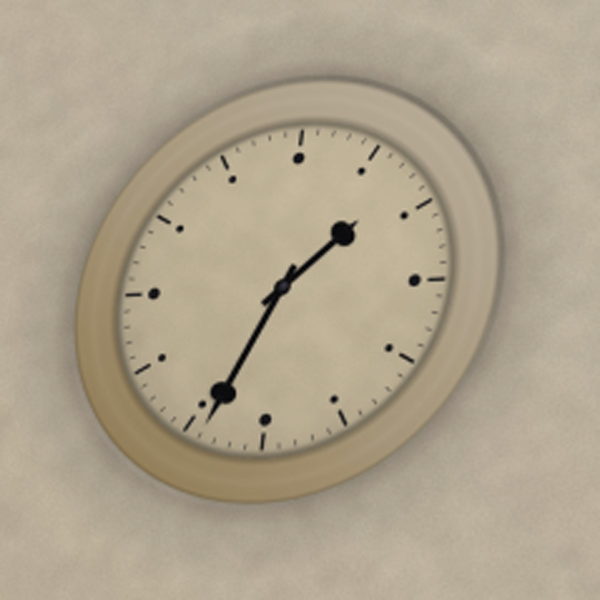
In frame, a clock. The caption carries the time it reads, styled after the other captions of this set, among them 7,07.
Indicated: 1,34
